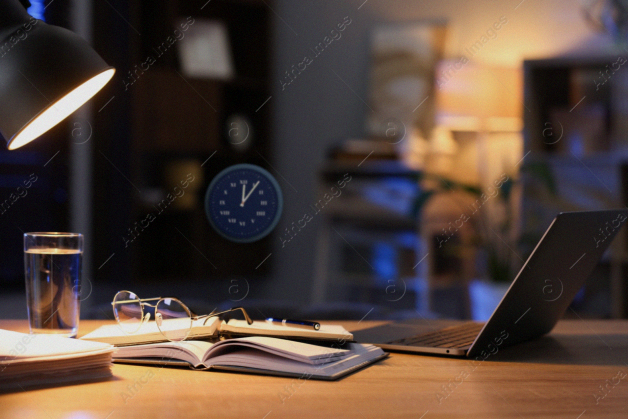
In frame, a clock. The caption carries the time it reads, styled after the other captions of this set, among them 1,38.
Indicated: 12,06
